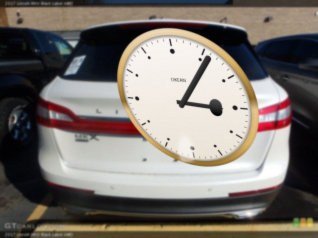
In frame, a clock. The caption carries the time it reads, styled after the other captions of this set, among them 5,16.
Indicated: 3,06
